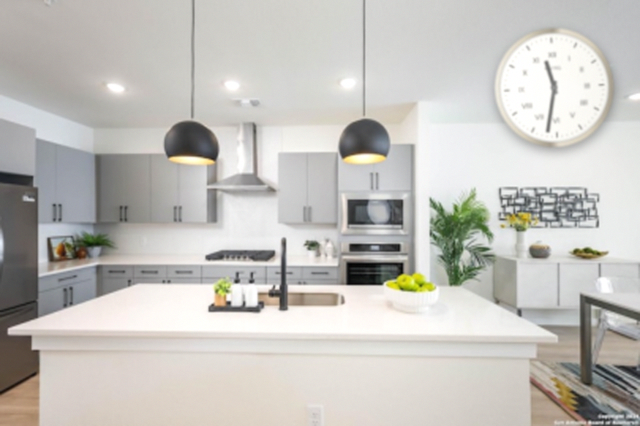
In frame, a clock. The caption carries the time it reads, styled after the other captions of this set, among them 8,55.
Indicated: 11,32
